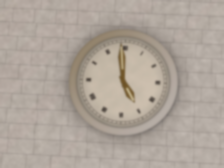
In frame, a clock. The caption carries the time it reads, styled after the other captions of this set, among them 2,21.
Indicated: 4,59
